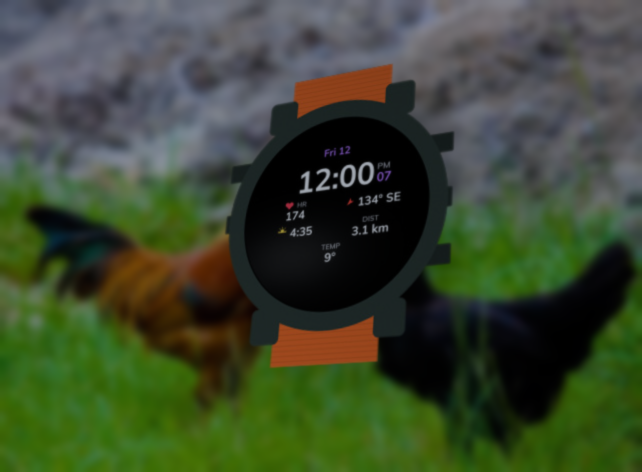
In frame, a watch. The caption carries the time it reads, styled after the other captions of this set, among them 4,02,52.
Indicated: 12,00,07
